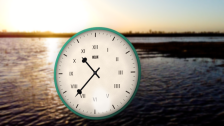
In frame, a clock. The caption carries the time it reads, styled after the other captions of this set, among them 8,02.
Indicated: 10,37
